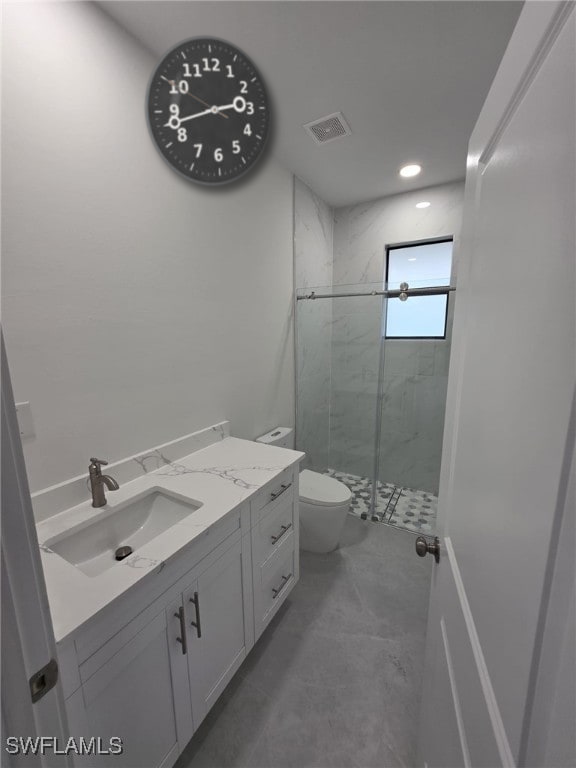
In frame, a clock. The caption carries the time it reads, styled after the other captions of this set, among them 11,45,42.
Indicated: 2,42,50
